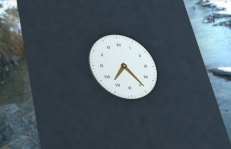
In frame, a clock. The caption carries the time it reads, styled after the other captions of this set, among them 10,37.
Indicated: 7,24
